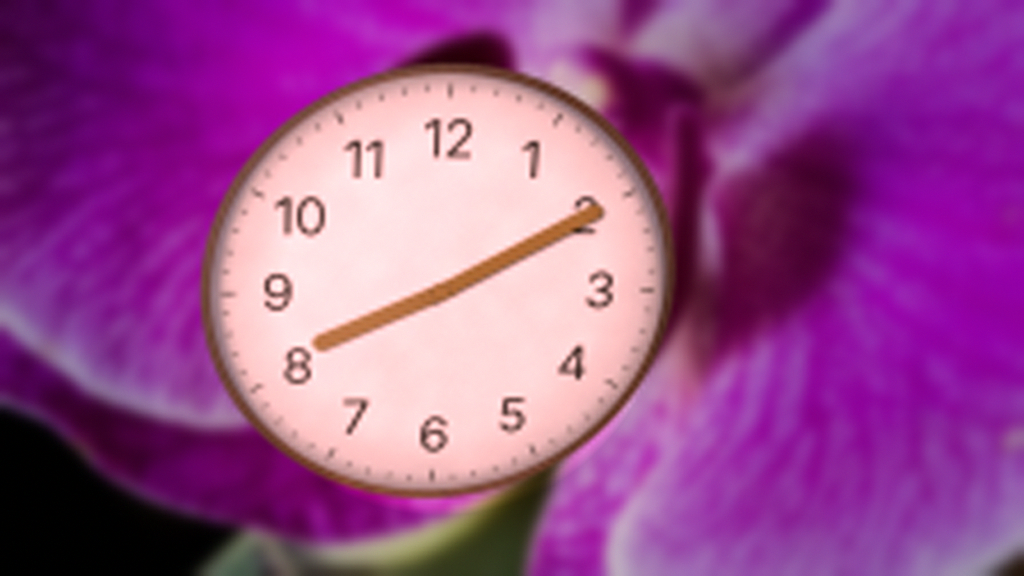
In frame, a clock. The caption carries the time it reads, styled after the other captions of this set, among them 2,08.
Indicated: 8,10
